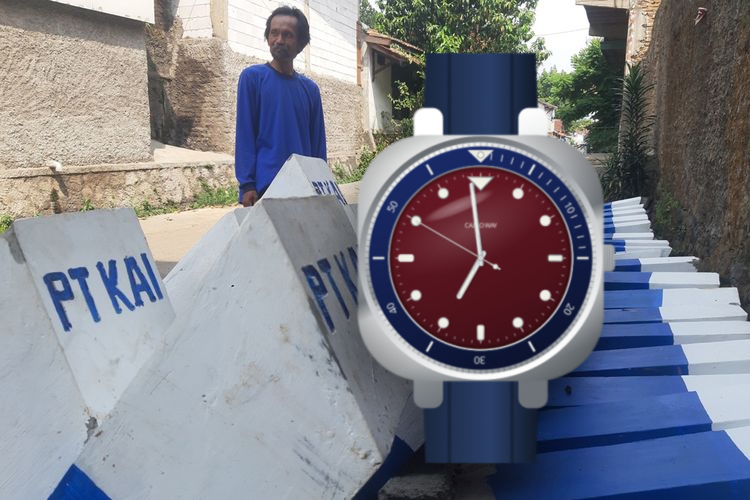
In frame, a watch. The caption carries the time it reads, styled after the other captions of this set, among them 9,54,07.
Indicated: 6,58,50
